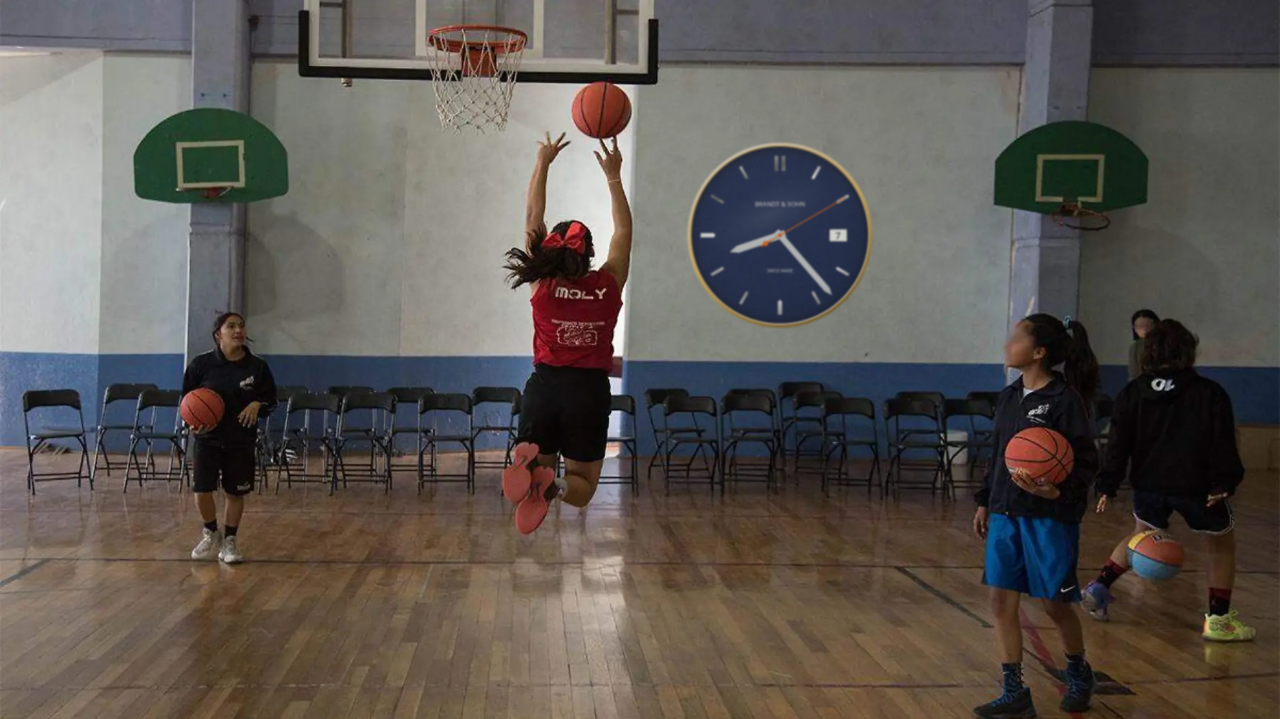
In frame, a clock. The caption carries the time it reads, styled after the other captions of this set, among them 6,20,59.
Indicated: 8,23,10
